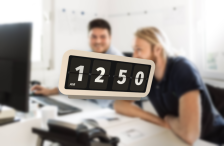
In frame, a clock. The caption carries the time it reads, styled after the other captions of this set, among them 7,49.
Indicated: 12,50
